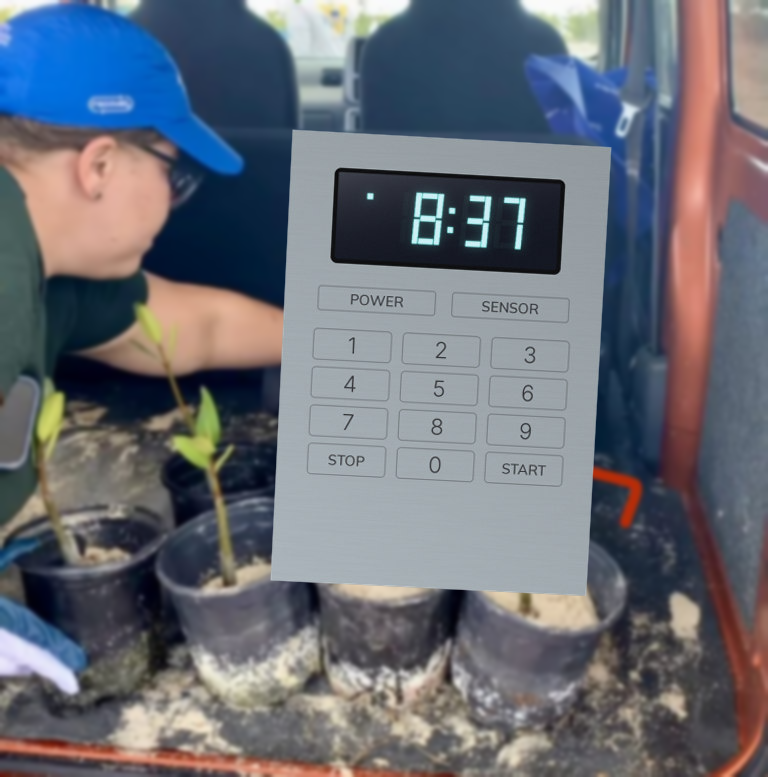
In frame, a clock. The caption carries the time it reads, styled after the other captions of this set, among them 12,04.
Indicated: 8,37
